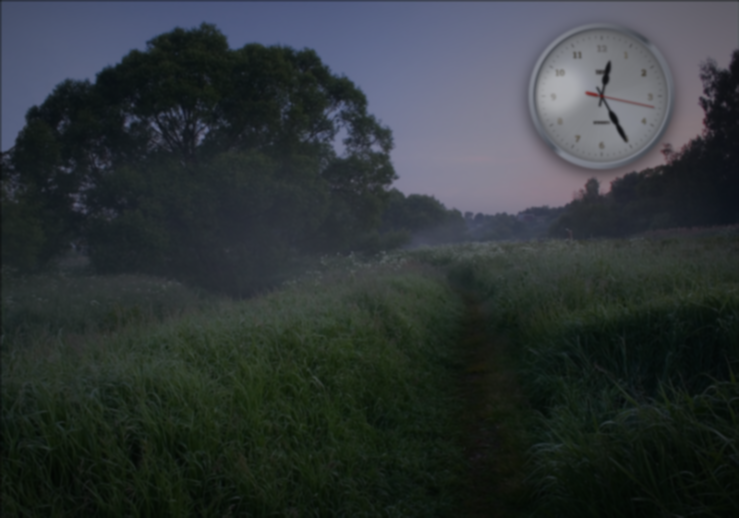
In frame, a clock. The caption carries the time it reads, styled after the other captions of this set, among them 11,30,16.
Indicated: 12,25,17
